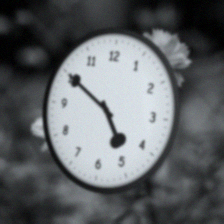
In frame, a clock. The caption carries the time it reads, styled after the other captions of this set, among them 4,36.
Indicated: 4,50
